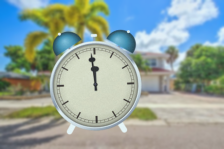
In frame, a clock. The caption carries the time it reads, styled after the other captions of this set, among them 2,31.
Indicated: 11,59
